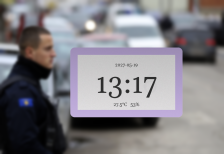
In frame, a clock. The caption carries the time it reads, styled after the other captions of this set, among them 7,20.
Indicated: 13,17
